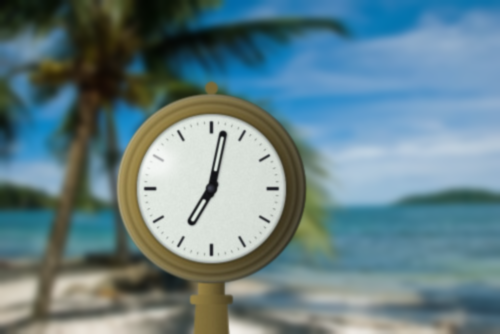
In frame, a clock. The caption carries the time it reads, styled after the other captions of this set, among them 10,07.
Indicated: 7,02
